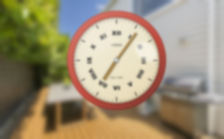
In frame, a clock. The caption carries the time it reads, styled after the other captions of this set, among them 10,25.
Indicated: 7,06
